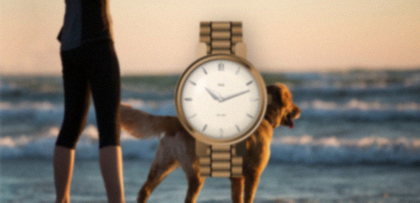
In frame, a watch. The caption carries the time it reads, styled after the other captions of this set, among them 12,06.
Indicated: 10,12
